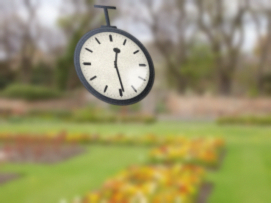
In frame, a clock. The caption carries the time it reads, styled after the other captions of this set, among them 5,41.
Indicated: 12,29
